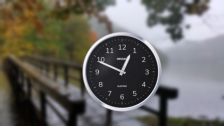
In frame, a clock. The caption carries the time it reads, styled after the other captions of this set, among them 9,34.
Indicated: 12,49
